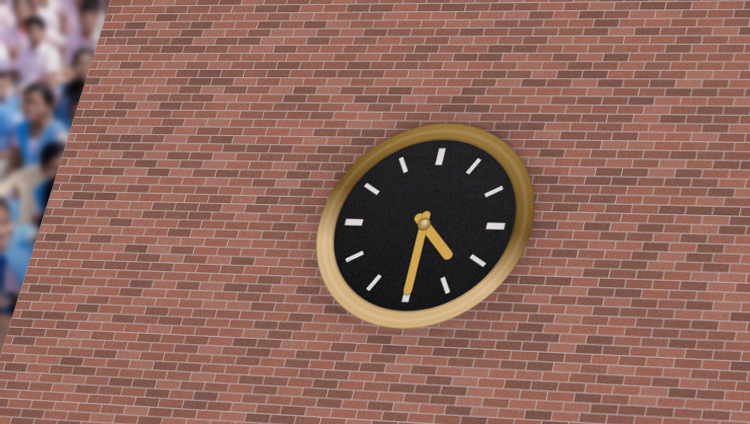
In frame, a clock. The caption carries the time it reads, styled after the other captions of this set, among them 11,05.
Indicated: 4,30
